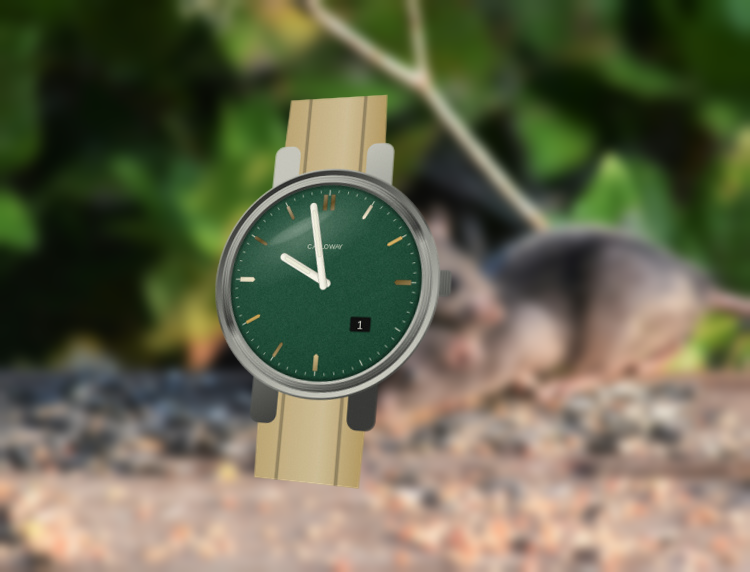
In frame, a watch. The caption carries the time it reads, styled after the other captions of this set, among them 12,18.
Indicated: 9,58
